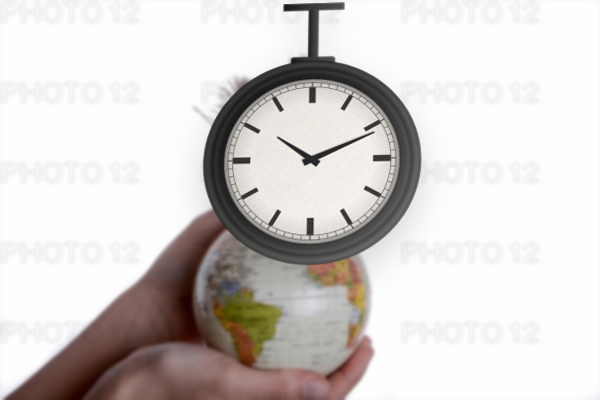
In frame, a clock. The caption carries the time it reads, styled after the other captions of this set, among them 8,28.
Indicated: 10,11
